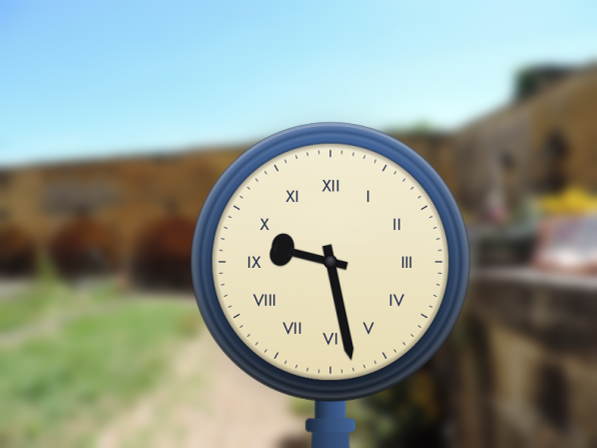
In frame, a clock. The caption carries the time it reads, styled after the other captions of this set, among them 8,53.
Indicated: 9,28
